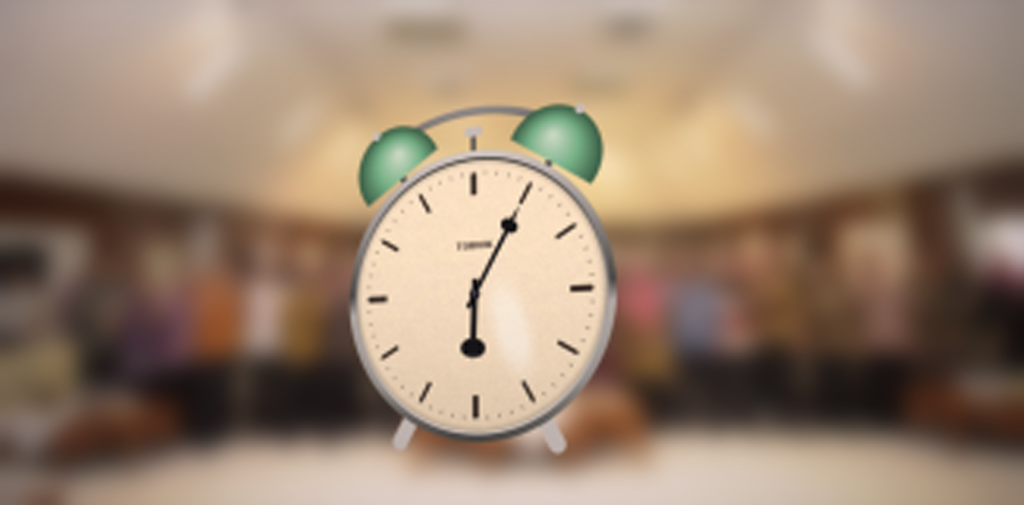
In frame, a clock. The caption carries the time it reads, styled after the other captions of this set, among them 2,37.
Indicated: 6,05
